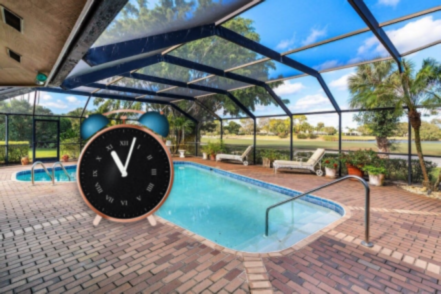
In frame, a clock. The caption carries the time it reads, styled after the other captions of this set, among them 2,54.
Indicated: 11,03
